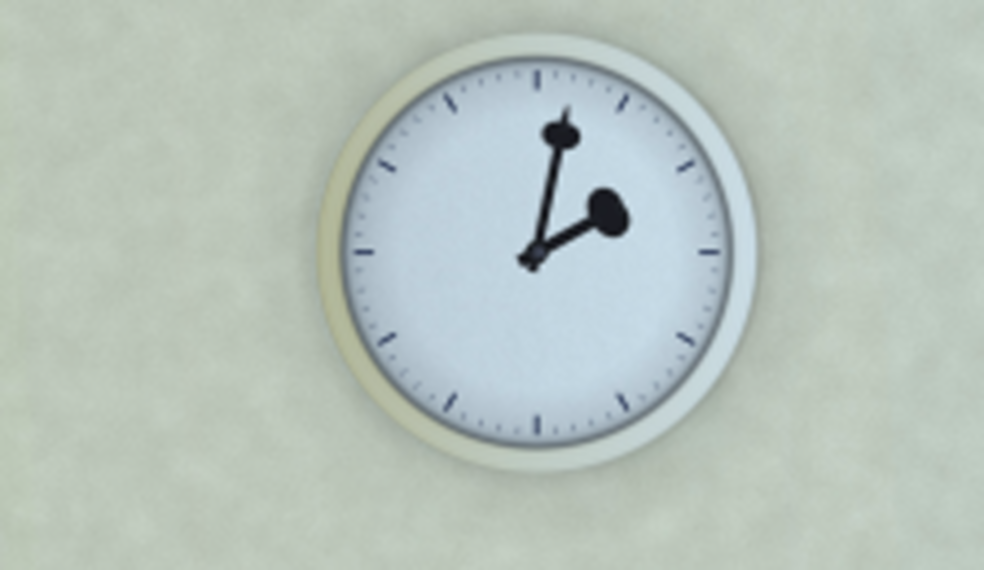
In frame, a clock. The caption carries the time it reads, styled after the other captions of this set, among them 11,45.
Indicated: 2,02
